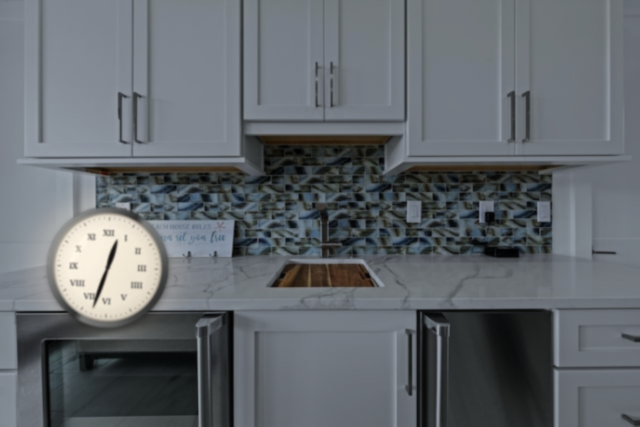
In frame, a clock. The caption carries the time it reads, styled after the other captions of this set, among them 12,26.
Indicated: 12,33
